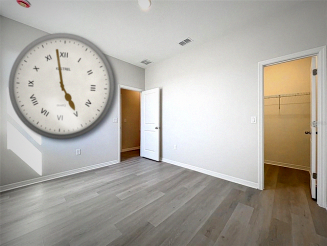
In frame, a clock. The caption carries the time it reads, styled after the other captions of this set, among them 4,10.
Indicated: 4,58
